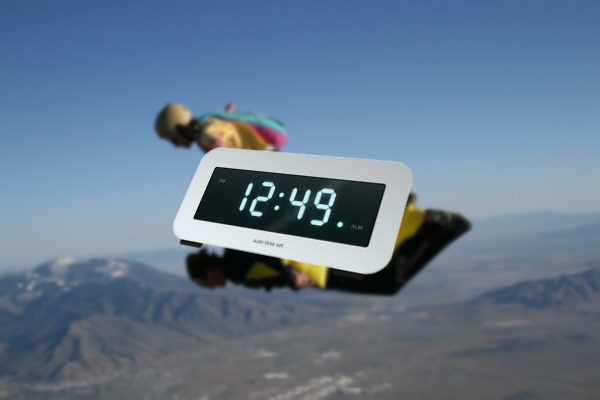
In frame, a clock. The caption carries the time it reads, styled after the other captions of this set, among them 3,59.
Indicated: 12,49
